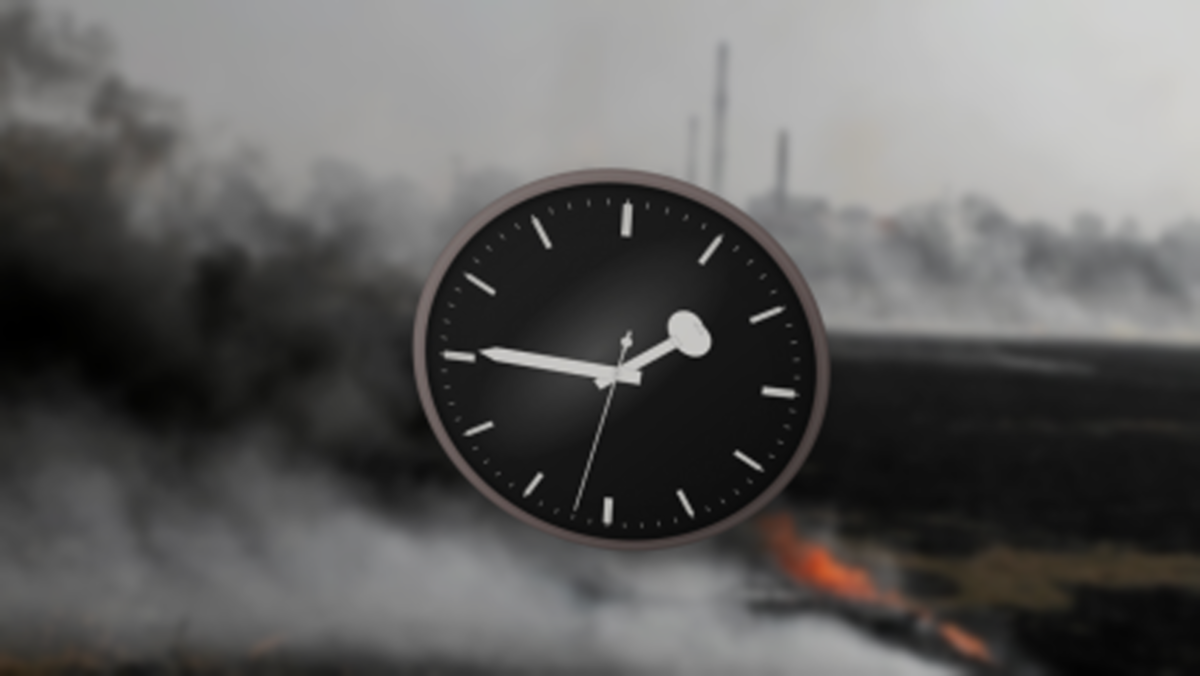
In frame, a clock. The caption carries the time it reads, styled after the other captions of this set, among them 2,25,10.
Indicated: 1,45,32
